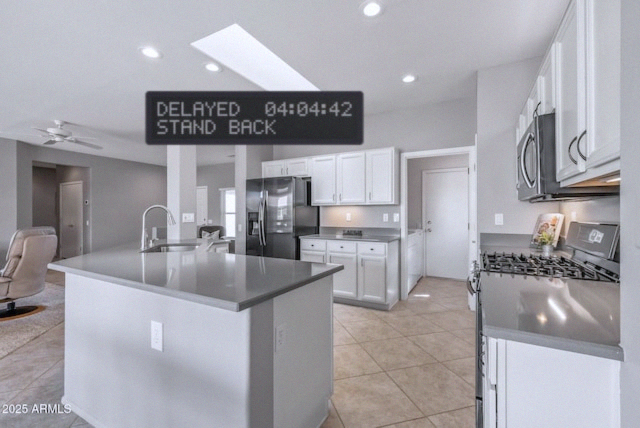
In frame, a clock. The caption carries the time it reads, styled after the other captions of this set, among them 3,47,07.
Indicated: 4,04,42
